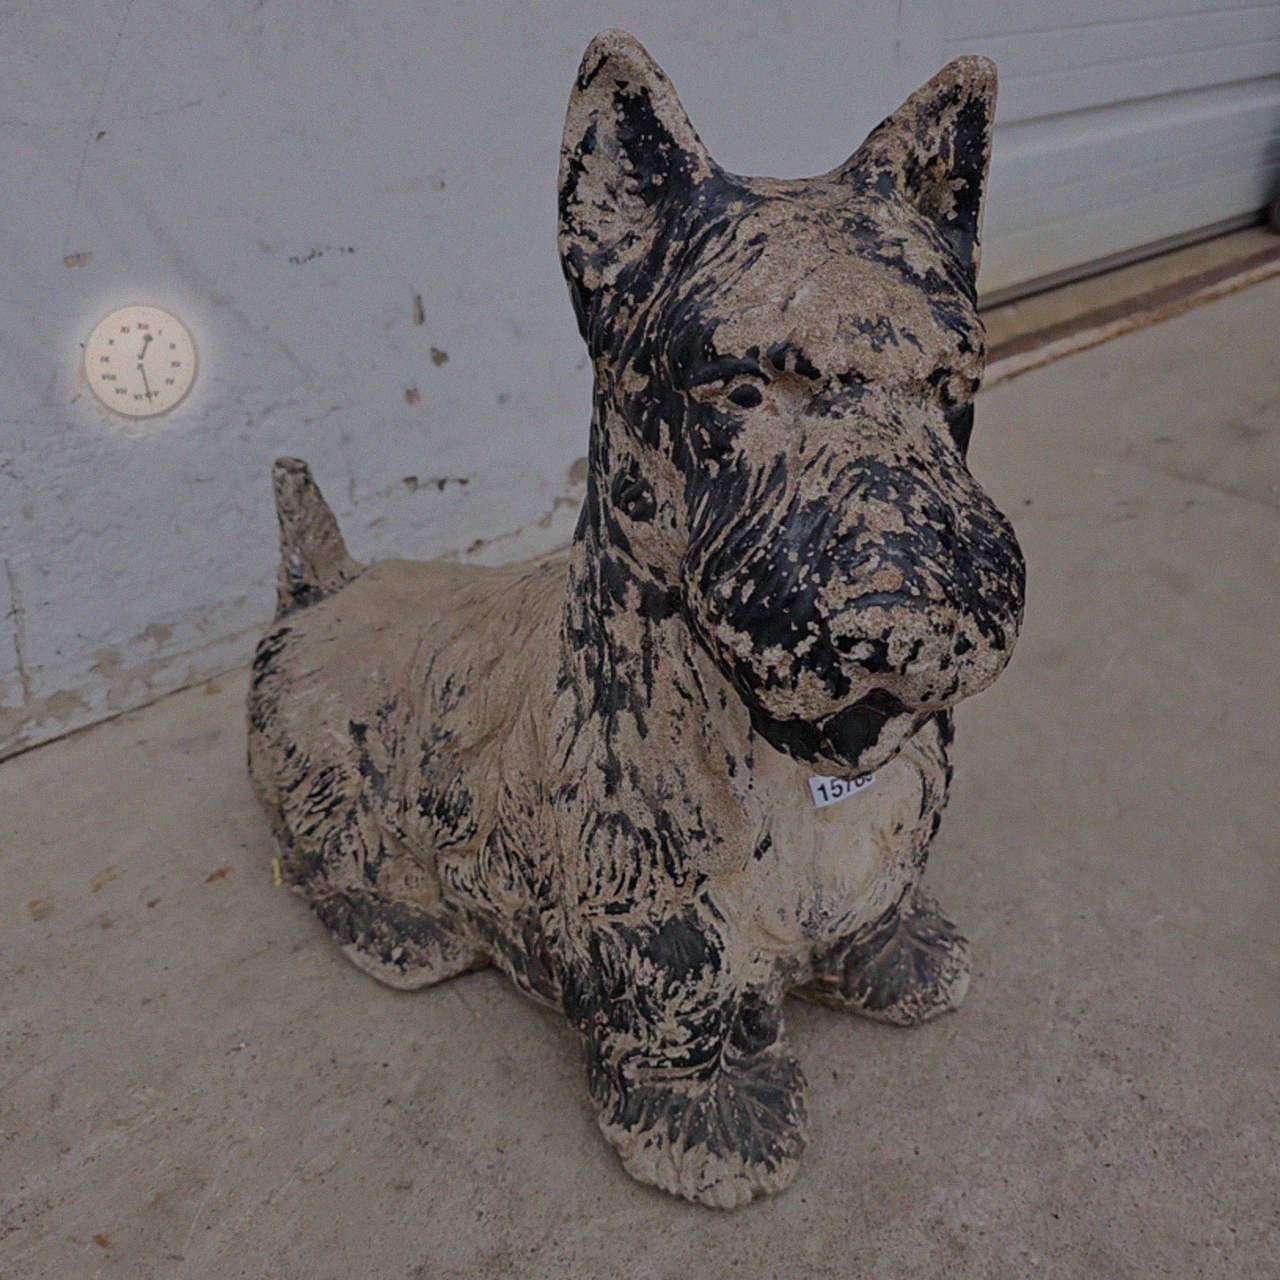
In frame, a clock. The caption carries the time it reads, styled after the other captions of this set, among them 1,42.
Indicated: 12,27
